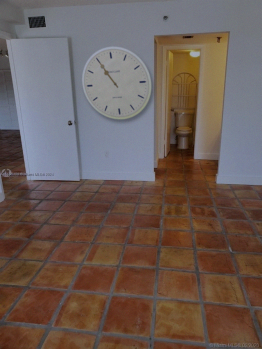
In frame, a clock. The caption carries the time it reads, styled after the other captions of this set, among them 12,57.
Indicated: 10,55
